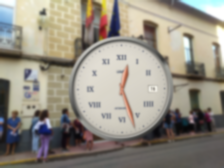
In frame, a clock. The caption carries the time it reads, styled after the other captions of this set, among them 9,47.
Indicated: 12,27
